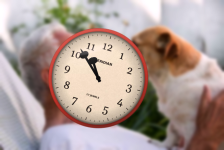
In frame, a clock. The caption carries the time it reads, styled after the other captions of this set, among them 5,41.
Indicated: 10,52
